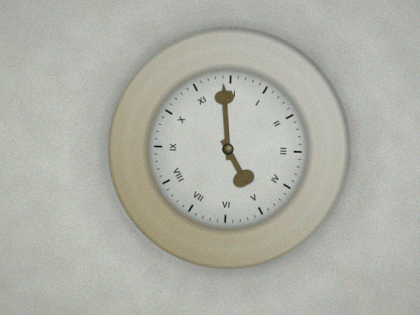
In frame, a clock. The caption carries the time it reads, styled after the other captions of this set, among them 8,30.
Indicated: 4,59
